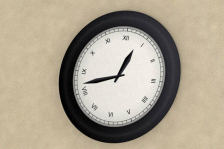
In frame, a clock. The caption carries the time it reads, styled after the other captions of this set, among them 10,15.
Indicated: 12,42
